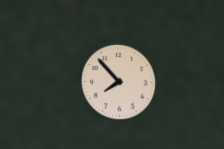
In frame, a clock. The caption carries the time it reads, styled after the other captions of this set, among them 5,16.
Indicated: 7,53
